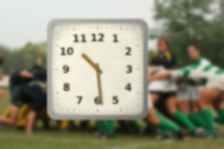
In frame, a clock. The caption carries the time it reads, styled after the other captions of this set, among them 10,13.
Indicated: 10,29
